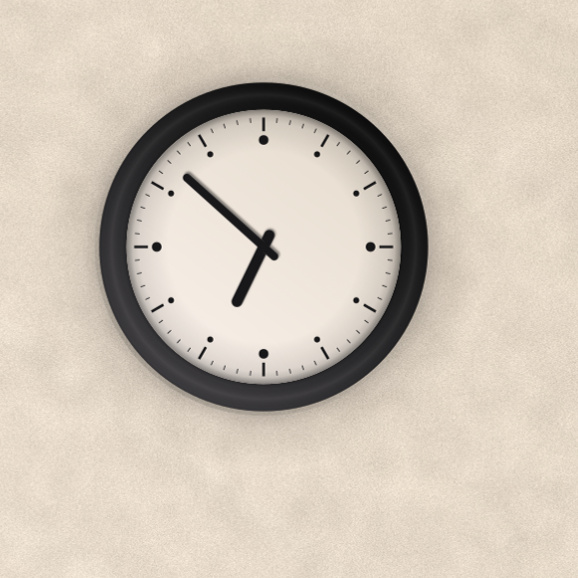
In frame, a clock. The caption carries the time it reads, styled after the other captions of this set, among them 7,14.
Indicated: 6,52
